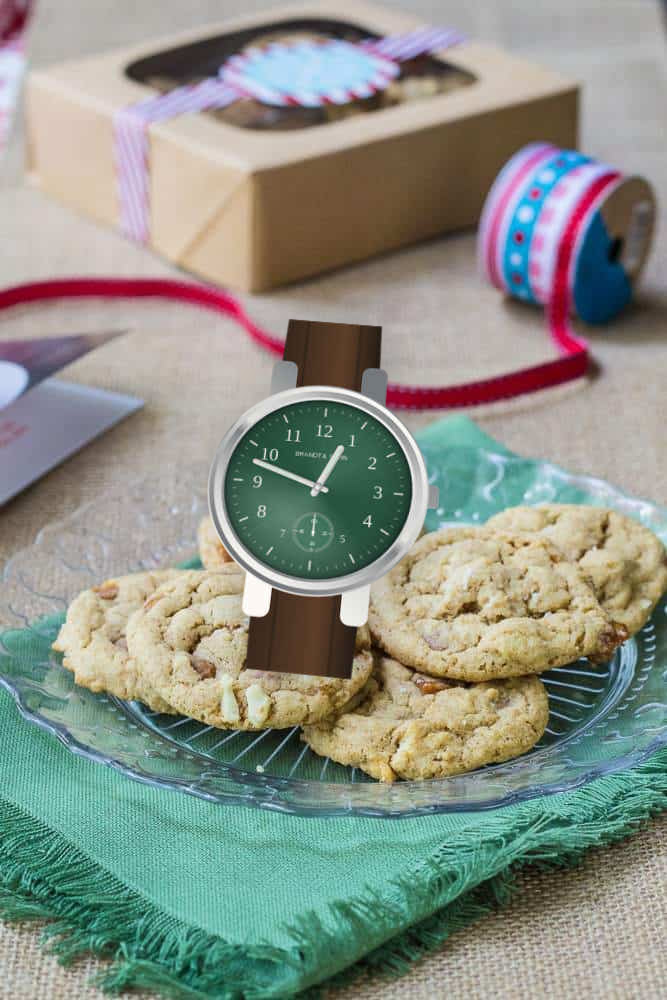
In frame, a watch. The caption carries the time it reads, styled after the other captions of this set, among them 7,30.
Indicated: 12,48
